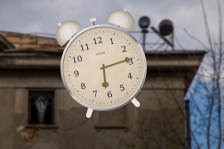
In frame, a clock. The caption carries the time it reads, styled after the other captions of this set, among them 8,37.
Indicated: 6,14
